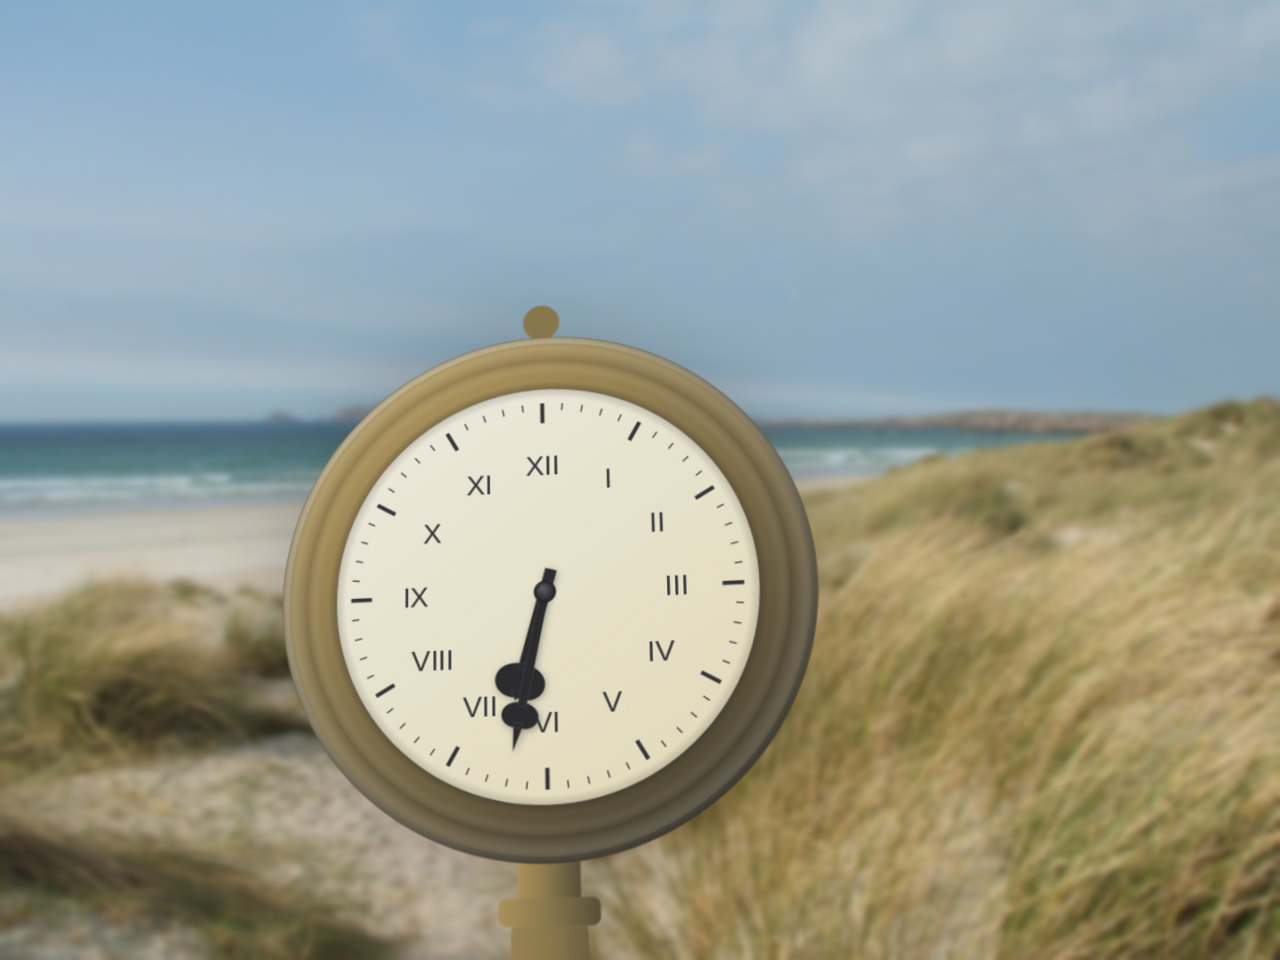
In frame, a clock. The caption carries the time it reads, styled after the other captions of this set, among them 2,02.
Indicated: 6,32
